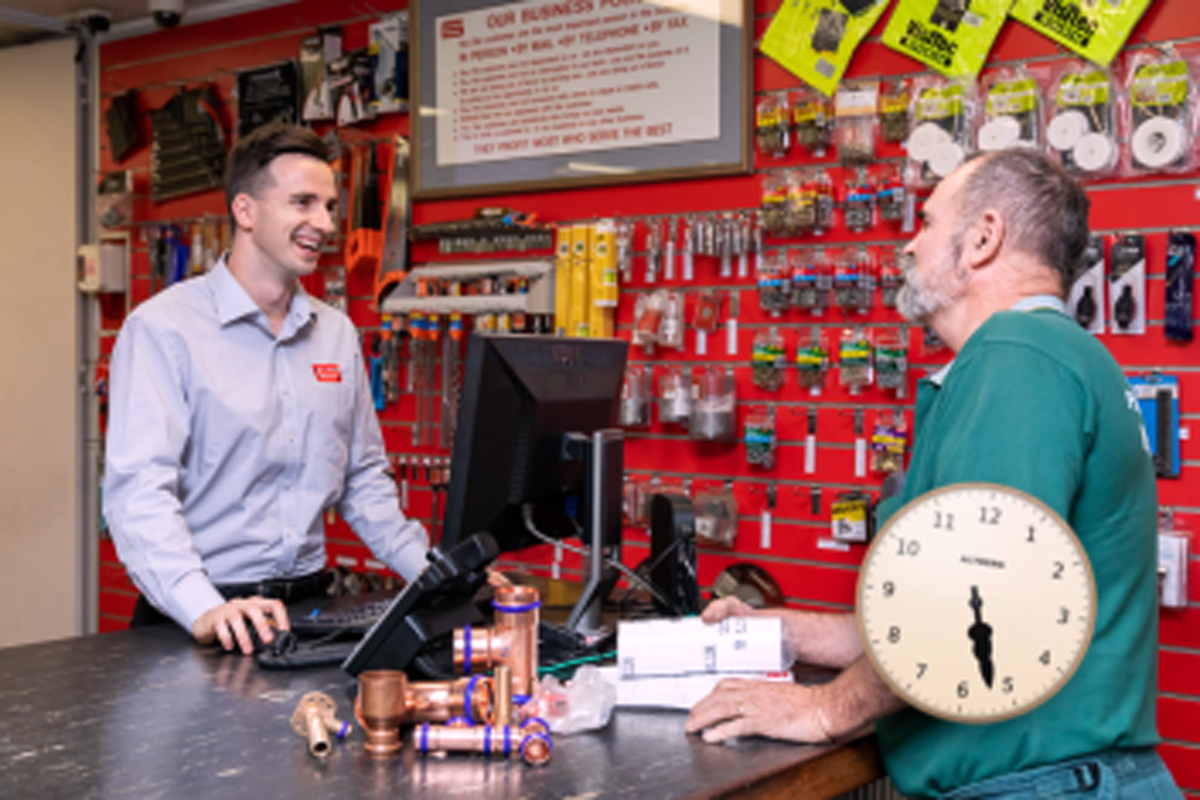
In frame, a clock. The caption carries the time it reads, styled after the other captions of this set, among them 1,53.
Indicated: 5,27
